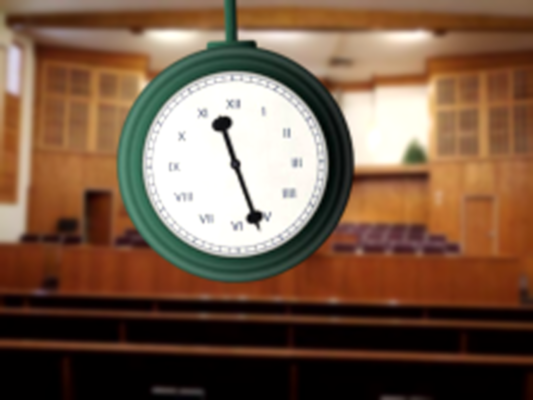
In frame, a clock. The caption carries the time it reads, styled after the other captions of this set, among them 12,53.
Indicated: 11,27
